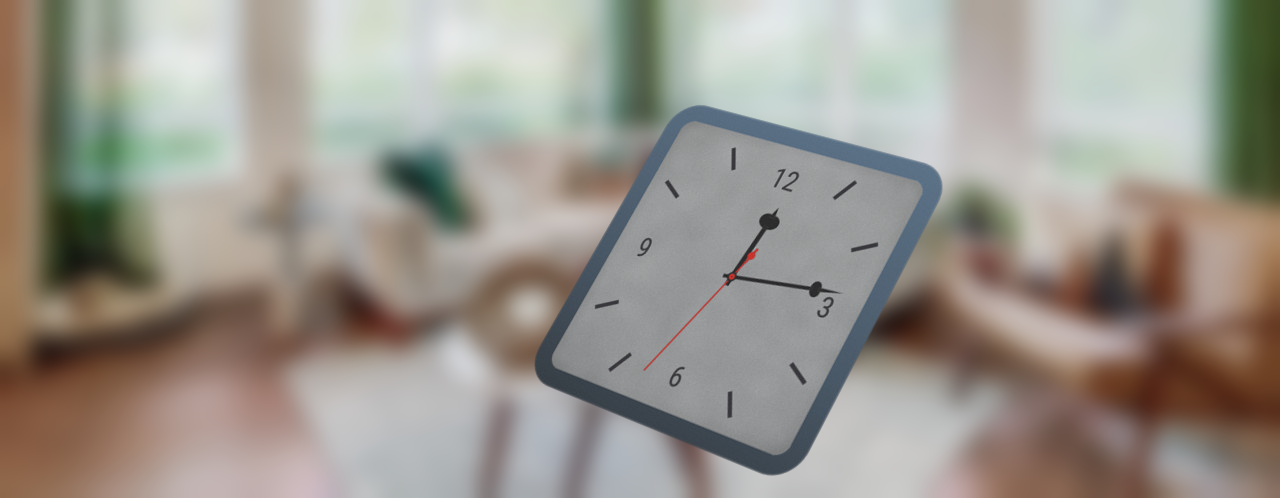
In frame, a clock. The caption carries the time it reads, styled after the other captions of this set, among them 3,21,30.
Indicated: 12,13,33
